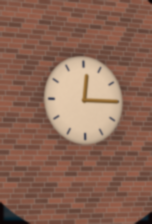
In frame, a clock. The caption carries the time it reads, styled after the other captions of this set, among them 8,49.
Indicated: 12,15
